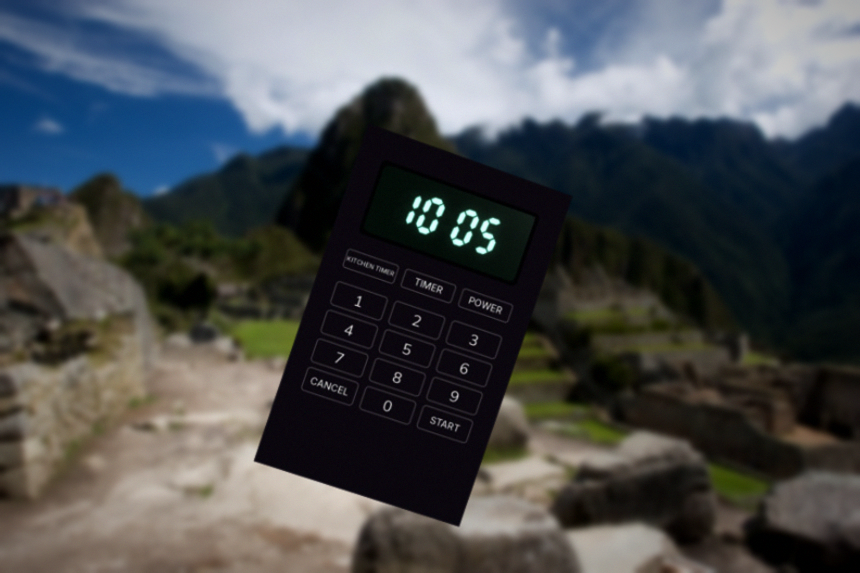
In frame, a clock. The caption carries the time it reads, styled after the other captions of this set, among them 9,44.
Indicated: 10,05
